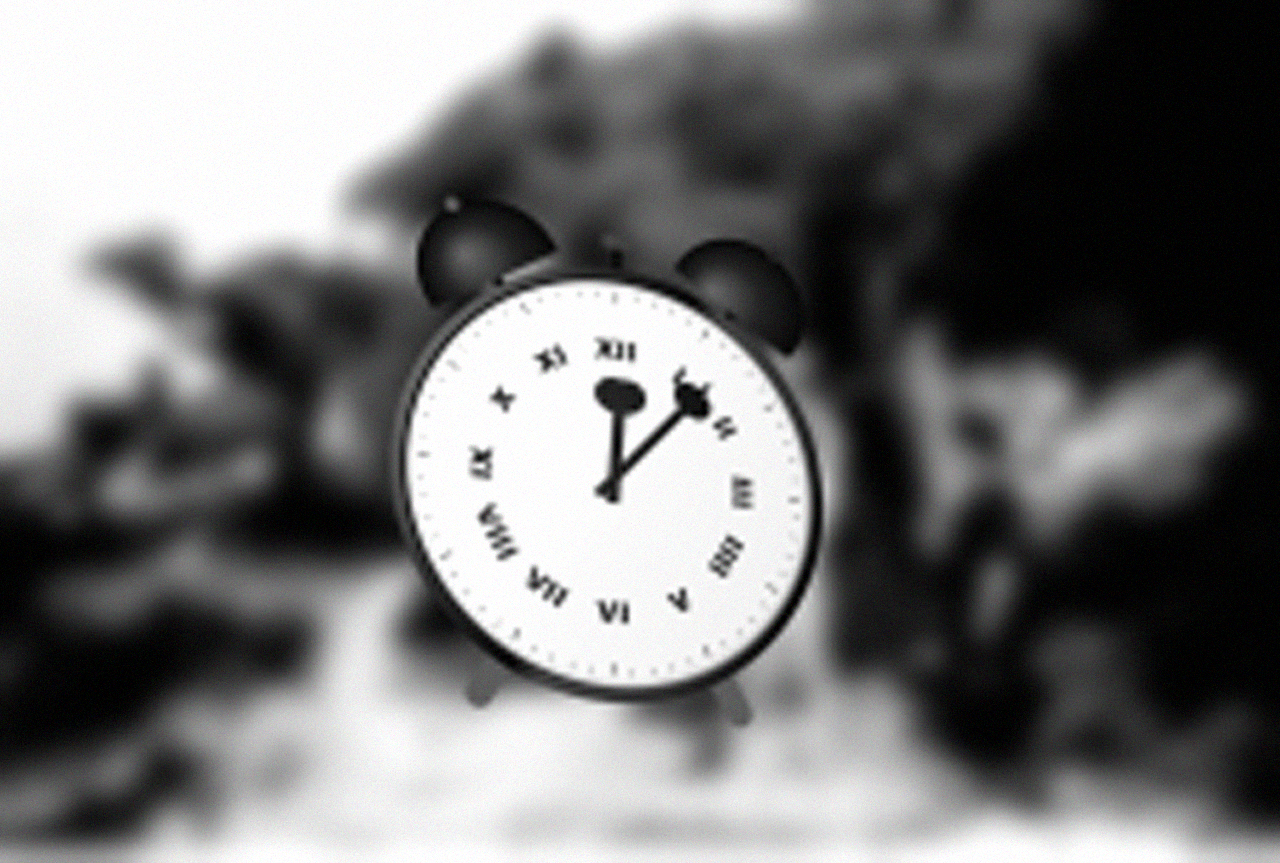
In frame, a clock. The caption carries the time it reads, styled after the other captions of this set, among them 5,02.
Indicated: 12,07
